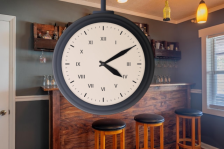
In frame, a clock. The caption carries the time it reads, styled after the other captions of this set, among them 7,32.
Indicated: 4,10
